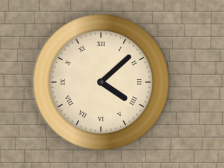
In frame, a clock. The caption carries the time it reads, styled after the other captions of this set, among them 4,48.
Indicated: 4,08
